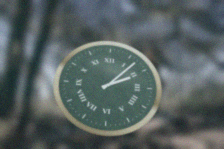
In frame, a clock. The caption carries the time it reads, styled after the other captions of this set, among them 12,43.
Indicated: 2,07
